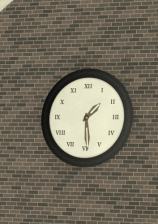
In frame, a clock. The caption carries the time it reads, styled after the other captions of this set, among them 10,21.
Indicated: 1,29
